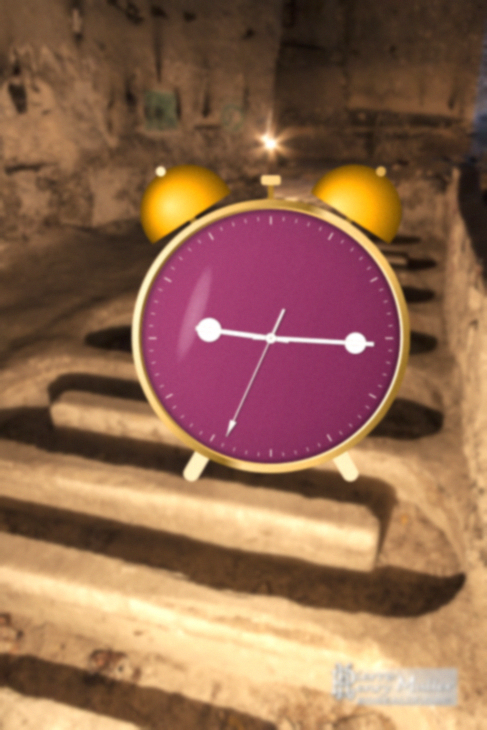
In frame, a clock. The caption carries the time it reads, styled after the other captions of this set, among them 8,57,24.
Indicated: 9,15,34
